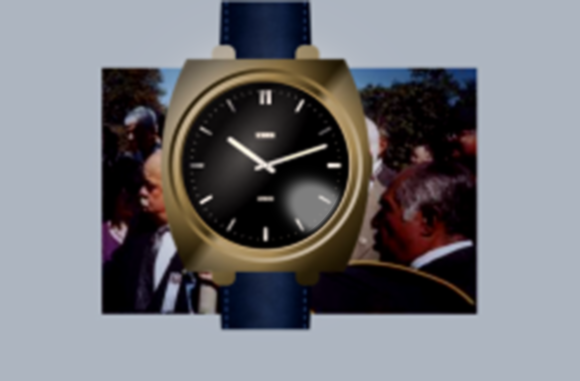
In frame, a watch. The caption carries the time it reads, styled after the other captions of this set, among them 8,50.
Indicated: 10,12
